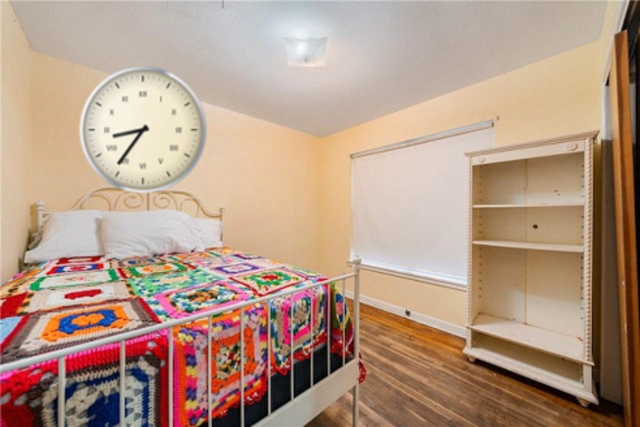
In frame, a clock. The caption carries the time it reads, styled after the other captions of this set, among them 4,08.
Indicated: 8,36
